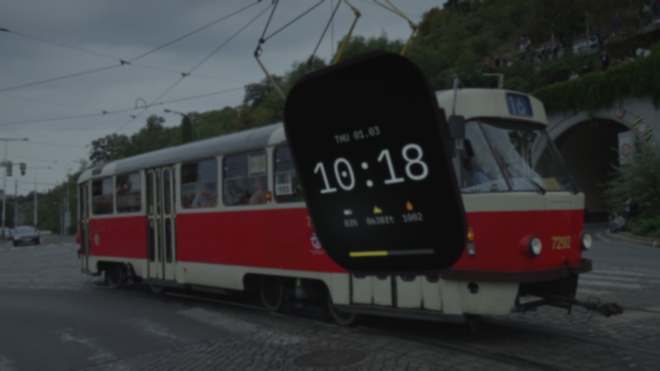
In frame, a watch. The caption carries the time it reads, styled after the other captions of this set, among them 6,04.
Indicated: 10,18
